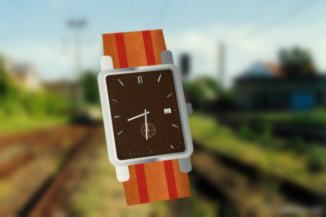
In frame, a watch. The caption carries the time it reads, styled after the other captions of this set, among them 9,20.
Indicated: 8,31
